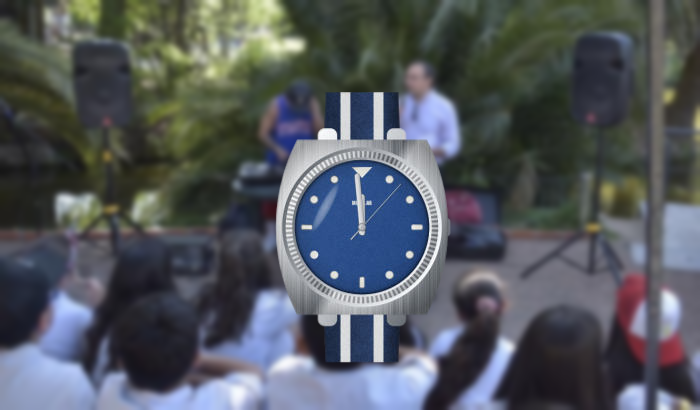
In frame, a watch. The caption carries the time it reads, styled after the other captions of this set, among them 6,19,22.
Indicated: 11,59,07
